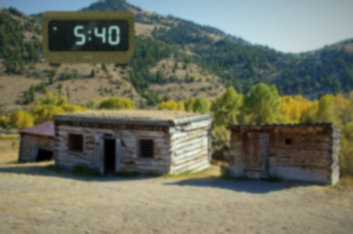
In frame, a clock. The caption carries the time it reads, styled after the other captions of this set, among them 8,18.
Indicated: 5,40
